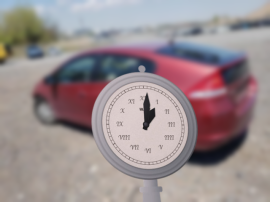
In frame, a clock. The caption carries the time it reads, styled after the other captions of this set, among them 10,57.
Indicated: 1,01
